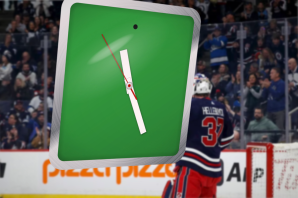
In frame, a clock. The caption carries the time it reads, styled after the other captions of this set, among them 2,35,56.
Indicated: 11,25,54
